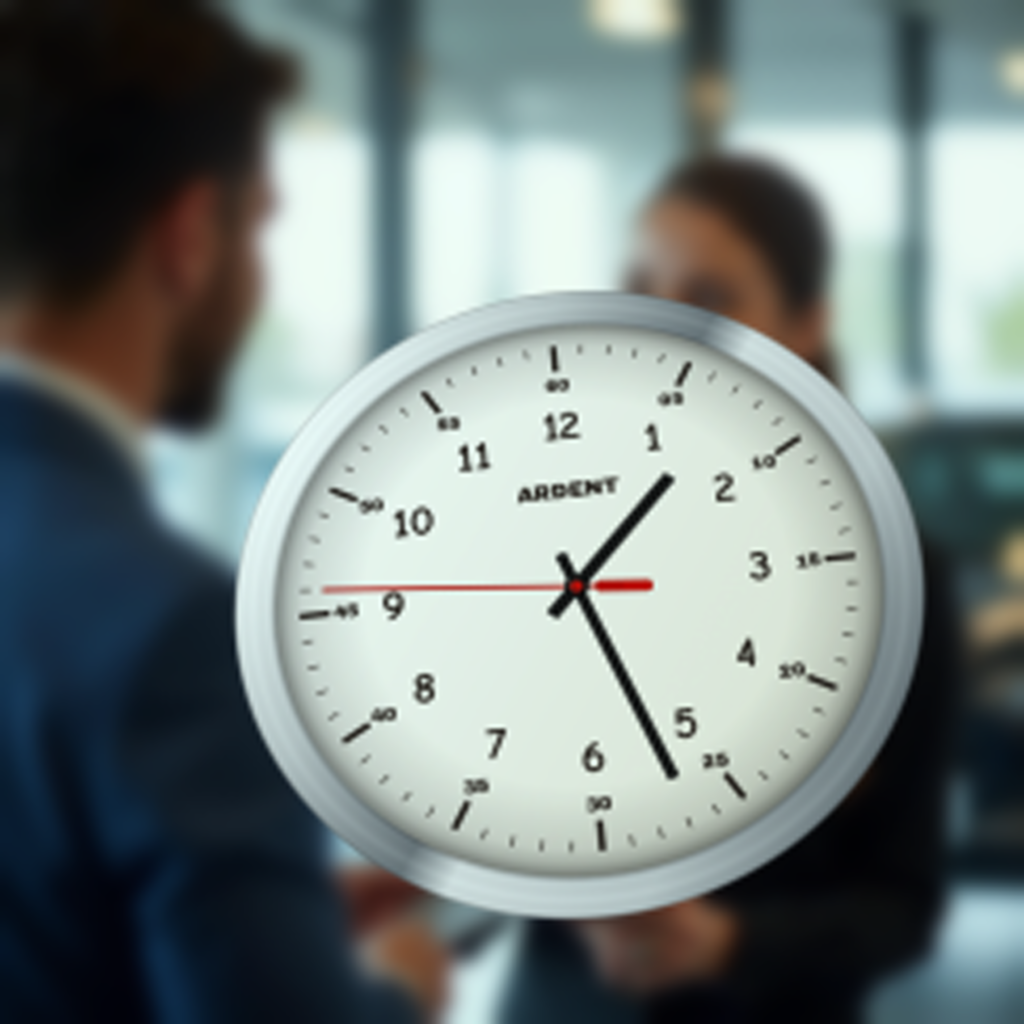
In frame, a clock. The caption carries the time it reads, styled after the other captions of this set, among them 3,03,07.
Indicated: 1,26,46
